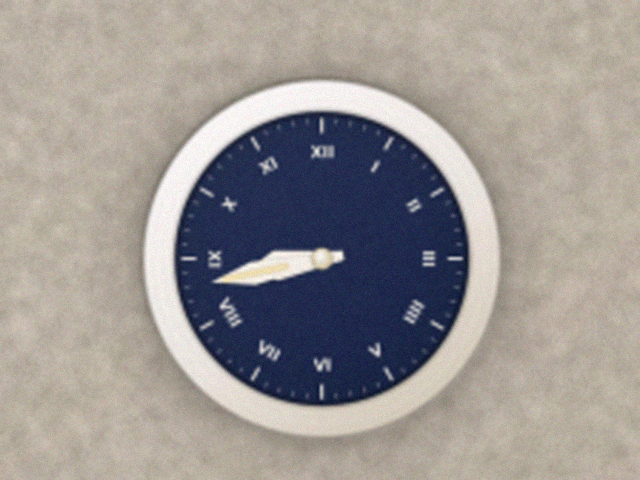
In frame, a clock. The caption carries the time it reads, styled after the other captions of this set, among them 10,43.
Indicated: 8,43
